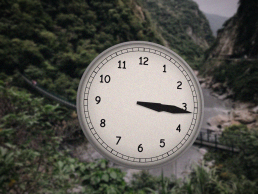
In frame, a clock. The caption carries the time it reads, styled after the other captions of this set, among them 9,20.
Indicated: 3,16
